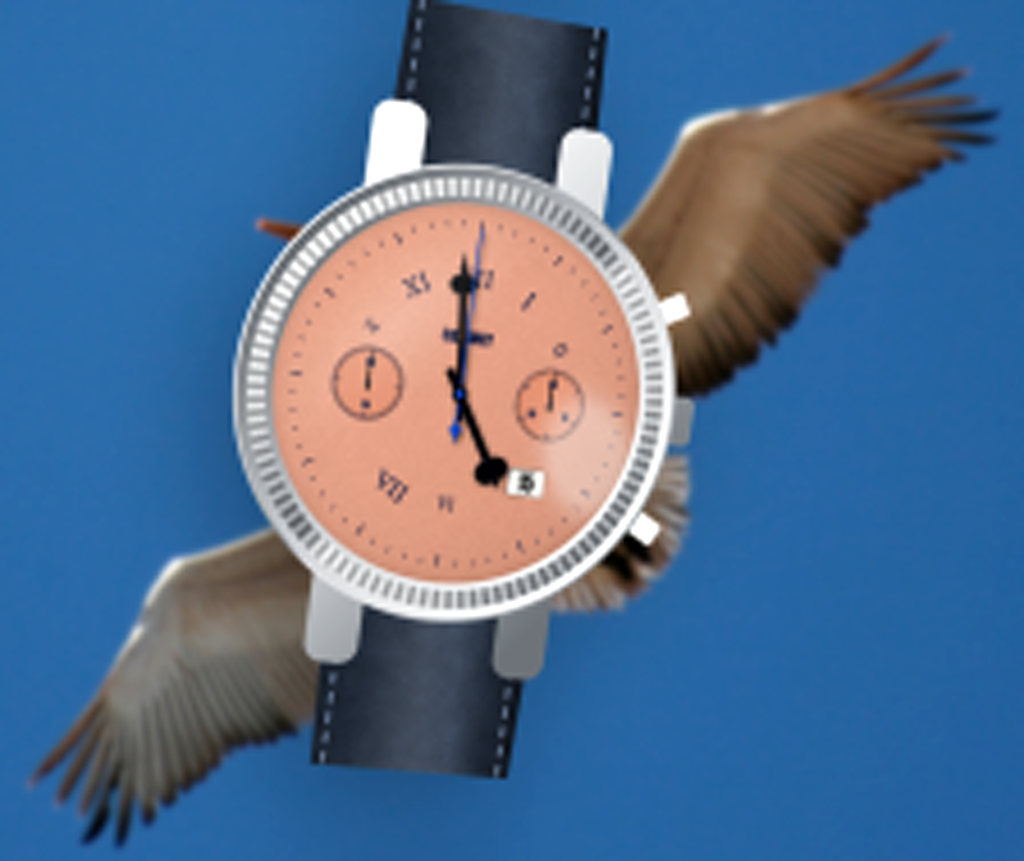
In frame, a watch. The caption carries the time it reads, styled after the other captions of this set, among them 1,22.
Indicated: 4,59
